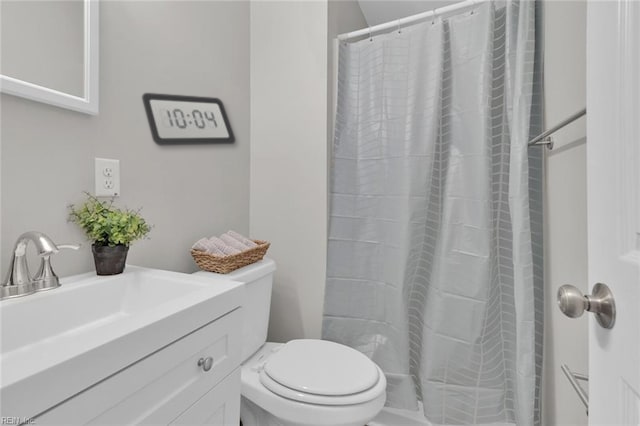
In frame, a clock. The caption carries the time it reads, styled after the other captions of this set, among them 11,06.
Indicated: 10,04
